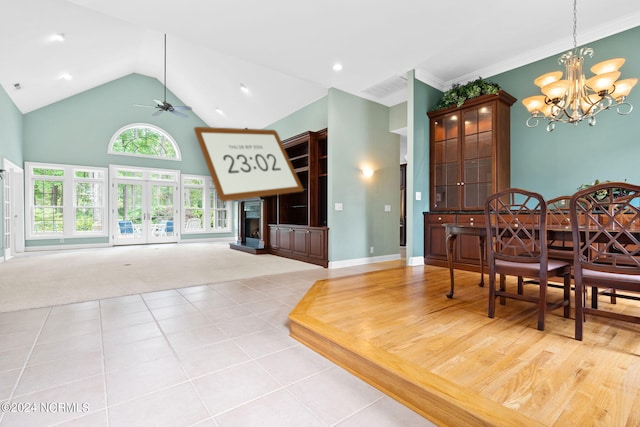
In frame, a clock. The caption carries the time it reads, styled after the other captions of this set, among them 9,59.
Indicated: 23,02
